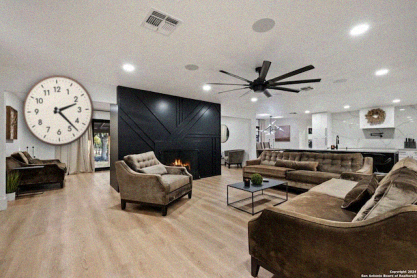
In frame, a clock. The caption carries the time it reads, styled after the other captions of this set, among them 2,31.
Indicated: 2,23
